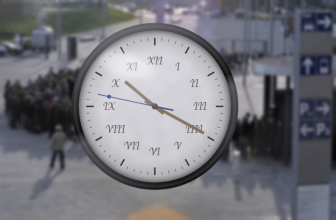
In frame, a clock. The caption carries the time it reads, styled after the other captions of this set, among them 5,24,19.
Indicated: 10,19,47
